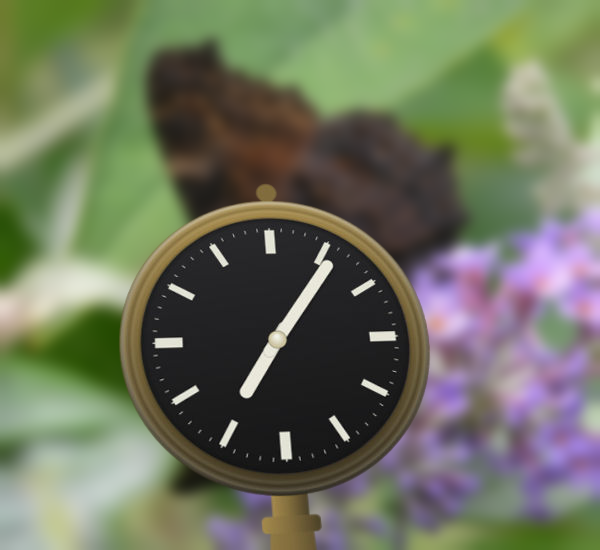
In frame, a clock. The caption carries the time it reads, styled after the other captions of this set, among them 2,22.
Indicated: 7,06
